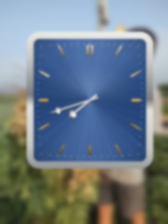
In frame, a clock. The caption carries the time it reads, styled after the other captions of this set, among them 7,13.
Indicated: 7,42
